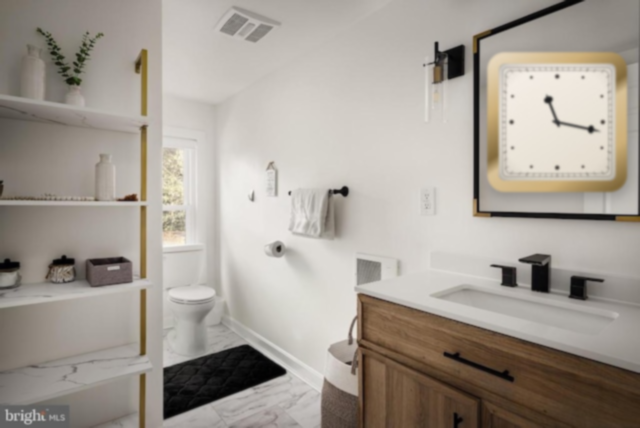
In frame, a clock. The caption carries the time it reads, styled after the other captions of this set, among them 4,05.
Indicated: 11,17
